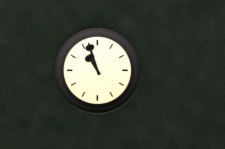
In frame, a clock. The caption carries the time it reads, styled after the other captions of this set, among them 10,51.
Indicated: 10,57
